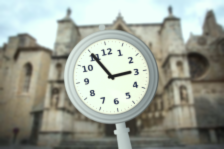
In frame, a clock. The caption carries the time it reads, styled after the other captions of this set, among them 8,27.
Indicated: 2,55
